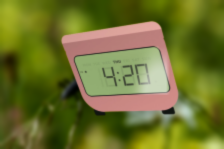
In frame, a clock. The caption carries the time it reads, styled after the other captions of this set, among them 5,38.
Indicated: 4,20
